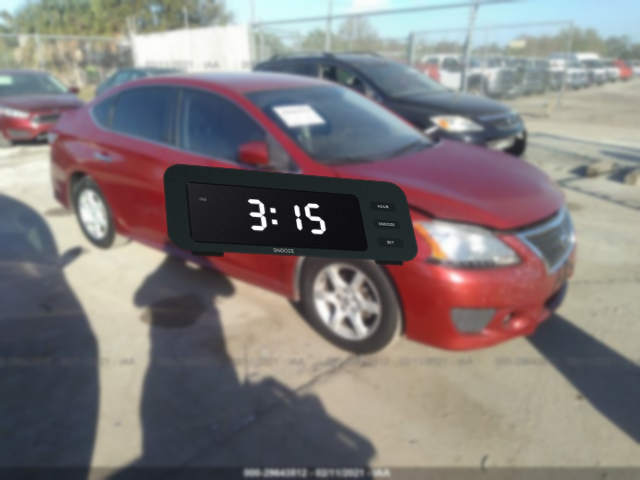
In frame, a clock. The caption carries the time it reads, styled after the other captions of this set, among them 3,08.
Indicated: 3,15
